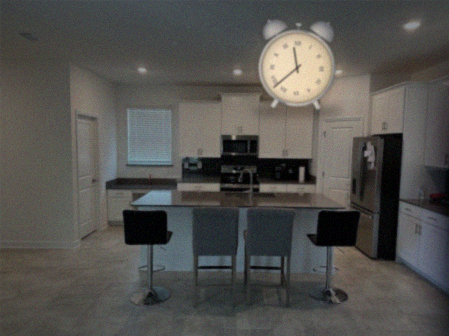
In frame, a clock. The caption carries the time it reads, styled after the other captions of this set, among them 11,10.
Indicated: 11,38
